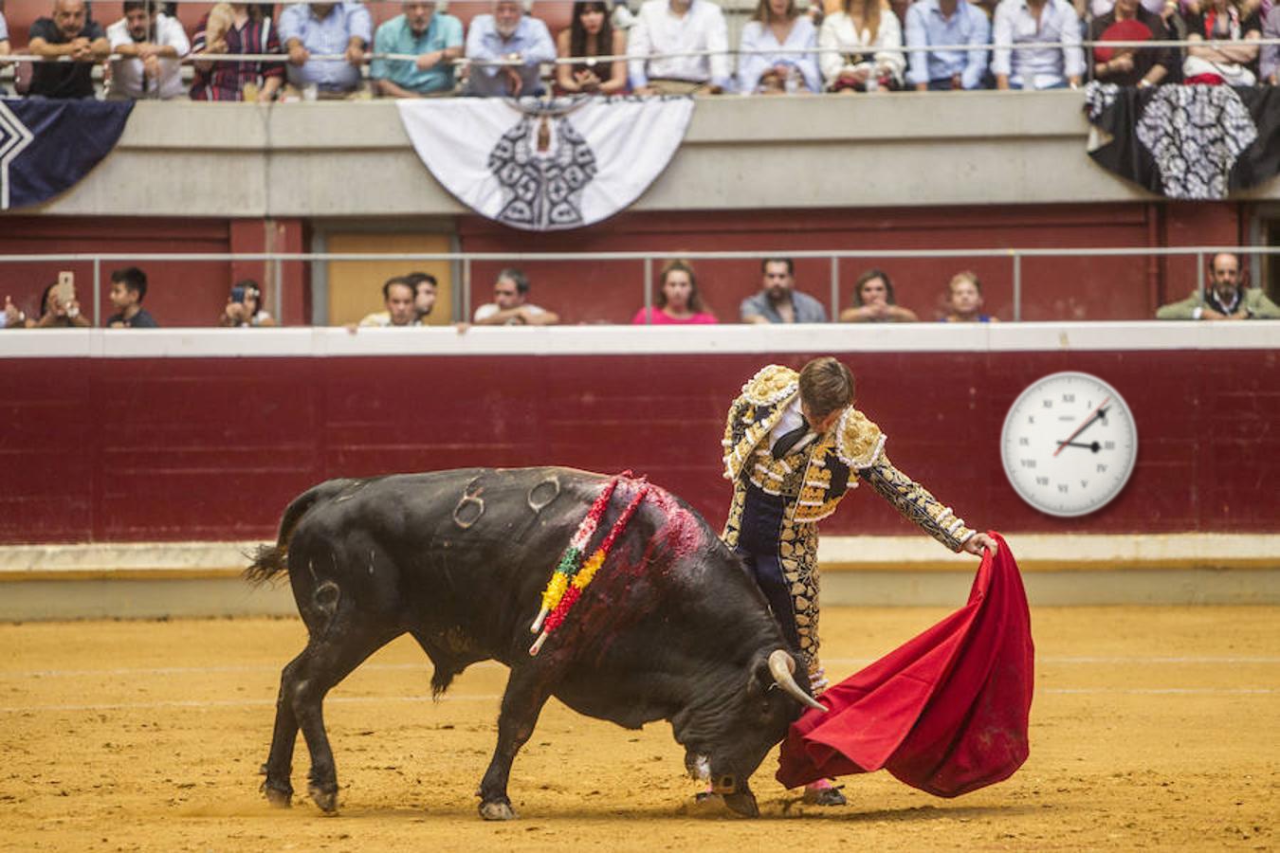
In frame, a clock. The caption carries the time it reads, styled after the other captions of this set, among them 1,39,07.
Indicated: 3,08,07
